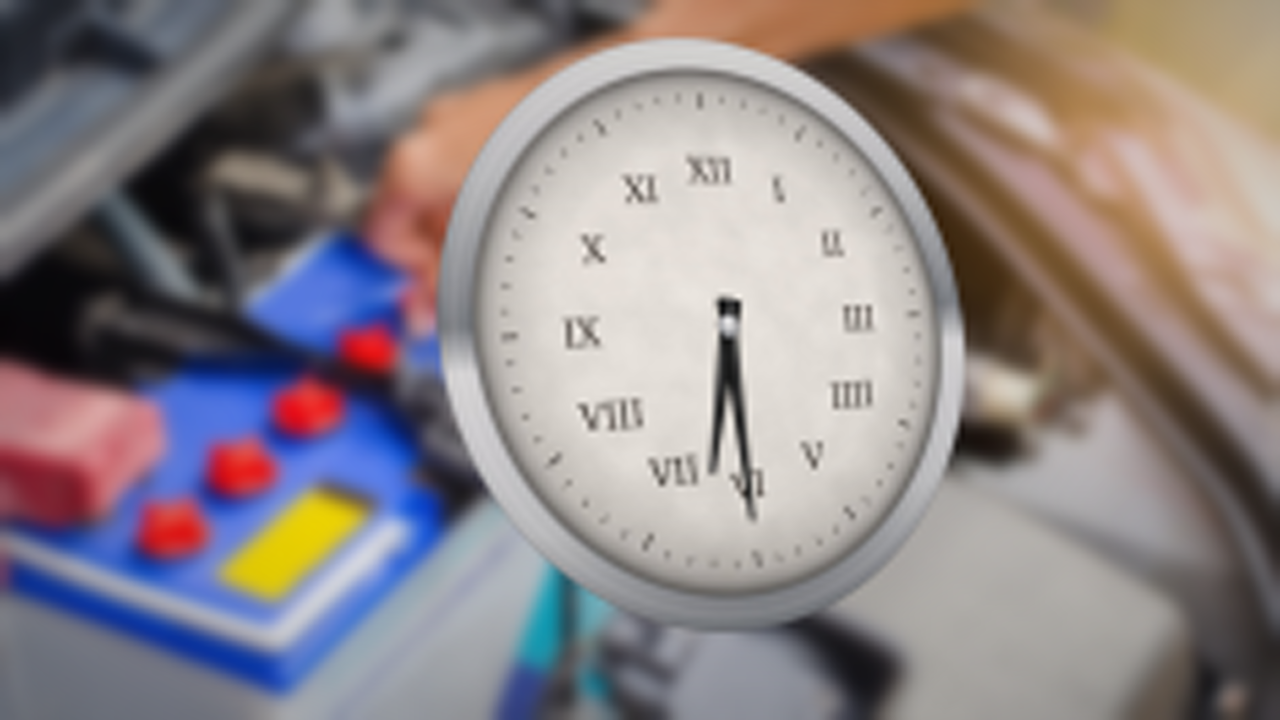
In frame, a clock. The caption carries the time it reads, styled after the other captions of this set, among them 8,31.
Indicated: 6,30
